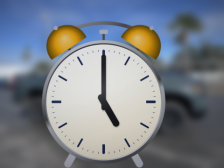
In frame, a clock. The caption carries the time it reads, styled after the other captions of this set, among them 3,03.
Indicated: 5,00
